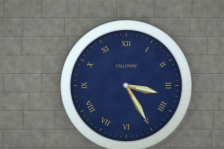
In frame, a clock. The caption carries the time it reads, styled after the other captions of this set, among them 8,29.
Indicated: 3,25
